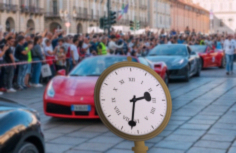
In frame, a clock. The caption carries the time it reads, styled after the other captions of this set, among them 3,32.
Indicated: 2,32
